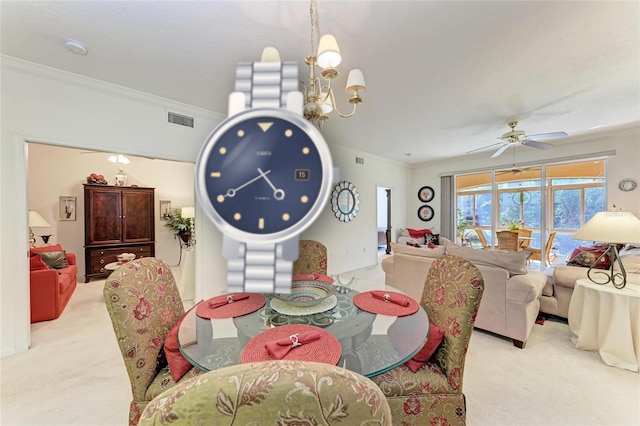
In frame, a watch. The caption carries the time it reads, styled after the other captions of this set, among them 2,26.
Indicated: 4,40
